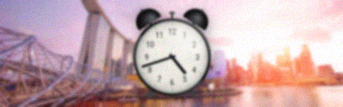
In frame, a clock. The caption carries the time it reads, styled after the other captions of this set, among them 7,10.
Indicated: 4,42
